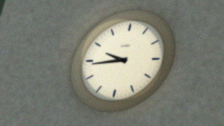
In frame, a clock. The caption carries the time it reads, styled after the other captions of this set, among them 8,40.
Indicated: 9,44
